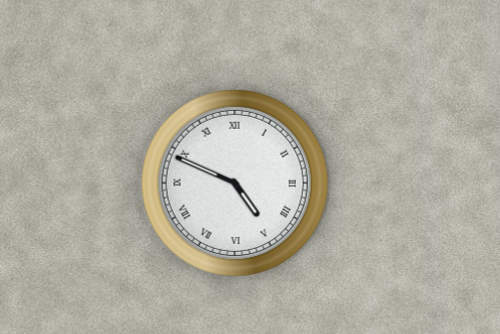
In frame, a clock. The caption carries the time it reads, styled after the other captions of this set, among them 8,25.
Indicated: 4,49
